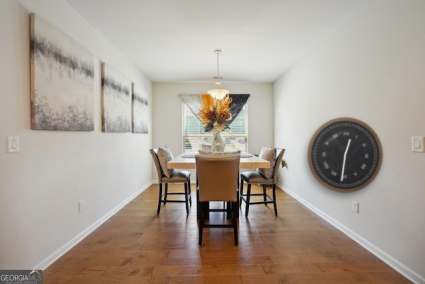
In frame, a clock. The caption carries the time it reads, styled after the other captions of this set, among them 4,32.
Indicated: 12,31
